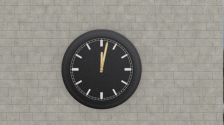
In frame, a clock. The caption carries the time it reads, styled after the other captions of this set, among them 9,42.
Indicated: 12,02
